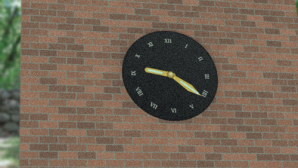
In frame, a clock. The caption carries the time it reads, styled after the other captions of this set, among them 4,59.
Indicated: 9,21
